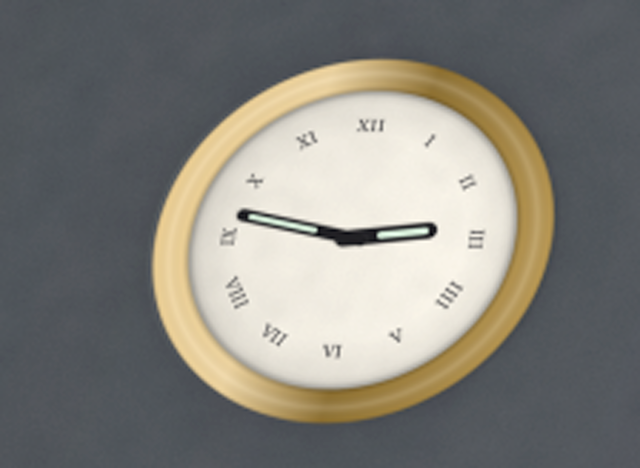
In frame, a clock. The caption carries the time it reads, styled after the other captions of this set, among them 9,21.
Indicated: 2,47
